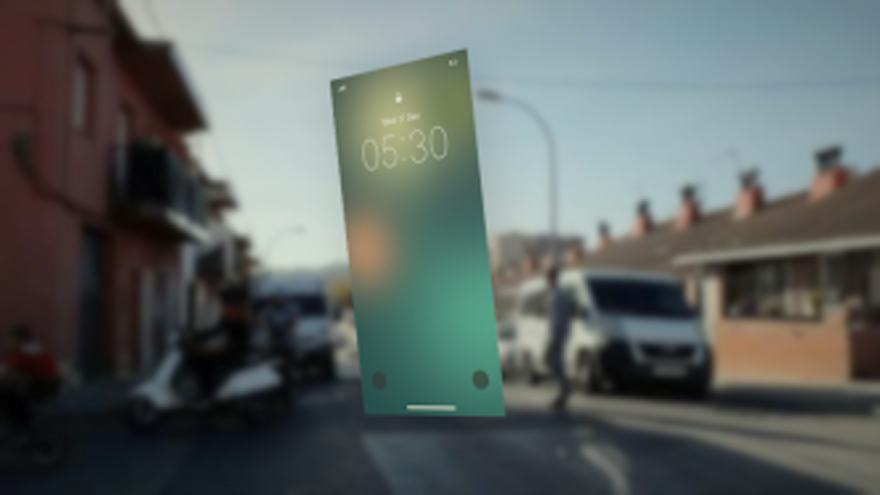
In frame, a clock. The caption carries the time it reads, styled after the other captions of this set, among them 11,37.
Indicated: 5,30
